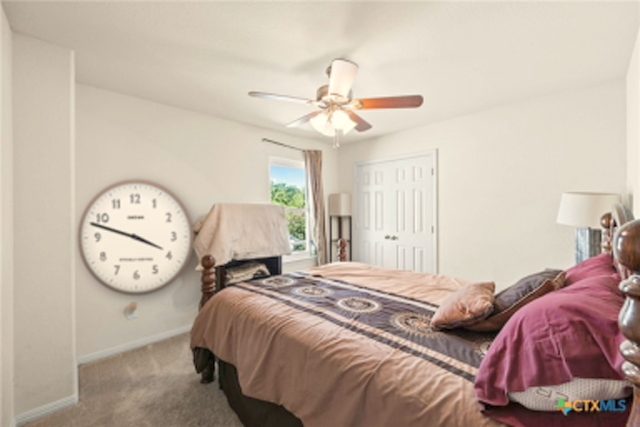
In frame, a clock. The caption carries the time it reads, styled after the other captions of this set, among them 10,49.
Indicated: 3,48
